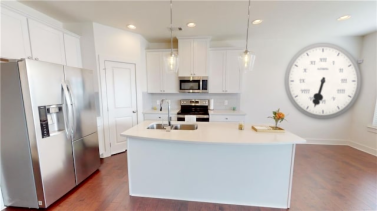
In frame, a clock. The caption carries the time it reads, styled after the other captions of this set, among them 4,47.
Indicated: 6,33
